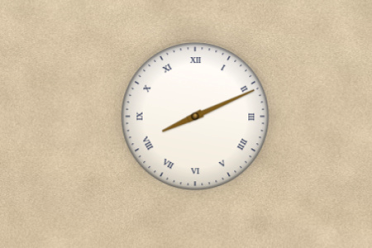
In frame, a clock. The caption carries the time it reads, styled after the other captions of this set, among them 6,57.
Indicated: 8,11
